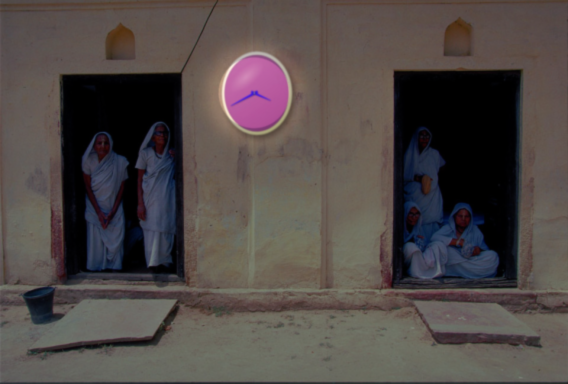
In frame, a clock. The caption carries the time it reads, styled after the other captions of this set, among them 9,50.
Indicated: 3,41
